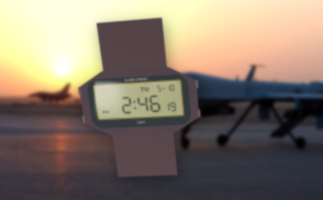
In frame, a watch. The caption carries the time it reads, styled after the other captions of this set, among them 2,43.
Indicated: 2,46
